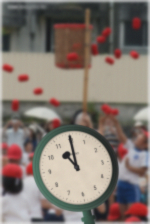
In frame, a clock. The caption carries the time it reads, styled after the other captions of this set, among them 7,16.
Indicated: 11,00
